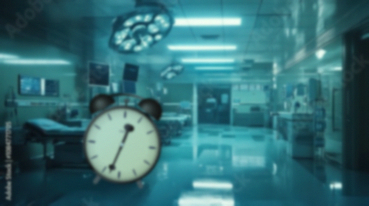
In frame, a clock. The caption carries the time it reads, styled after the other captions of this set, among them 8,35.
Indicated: 12,33
